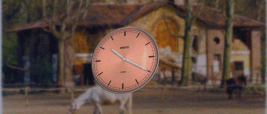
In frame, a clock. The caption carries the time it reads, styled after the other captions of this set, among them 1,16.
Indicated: 10,20
